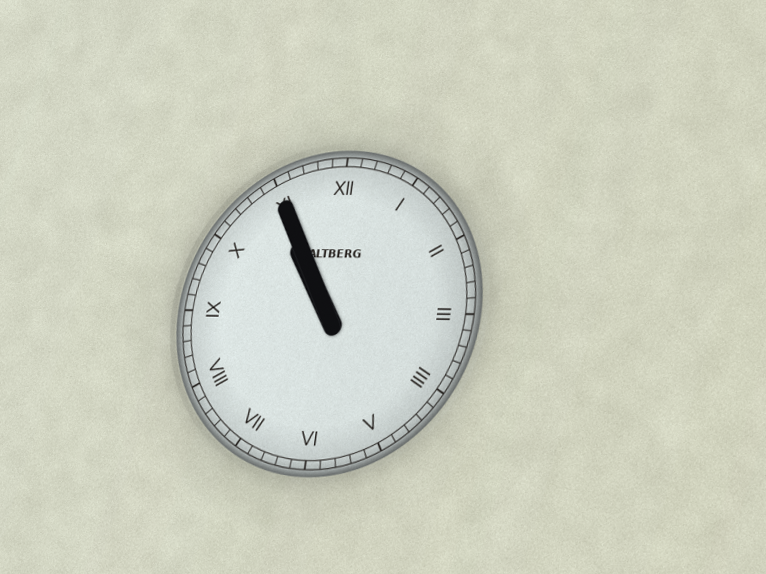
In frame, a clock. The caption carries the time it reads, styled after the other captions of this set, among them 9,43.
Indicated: 10,55
